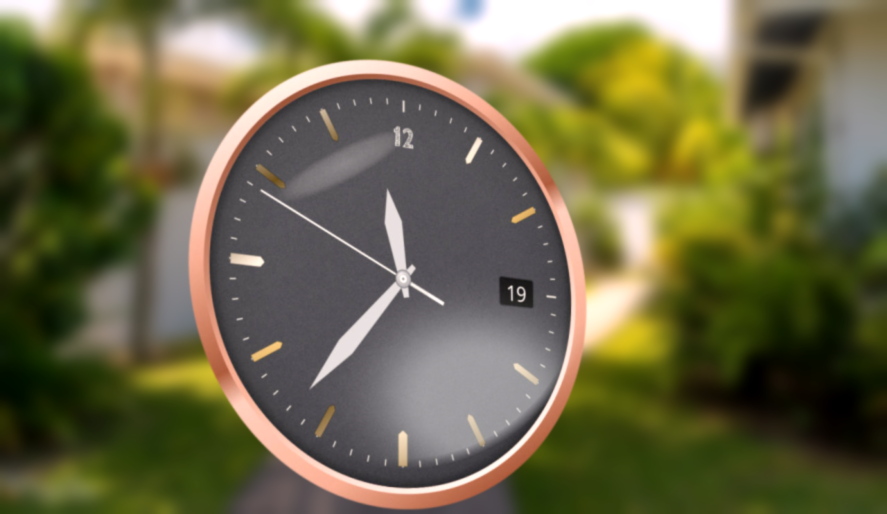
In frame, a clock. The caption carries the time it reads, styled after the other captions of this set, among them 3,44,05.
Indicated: 11,36,49
